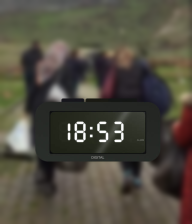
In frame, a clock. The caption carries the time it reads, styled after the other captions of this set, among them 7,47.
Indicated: 18,53
